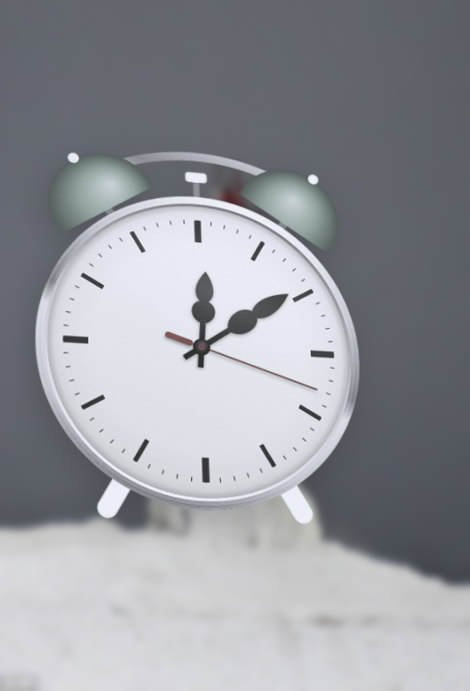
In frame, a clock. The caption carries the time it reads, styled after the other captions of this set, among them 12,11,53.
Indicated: 12,09,18
